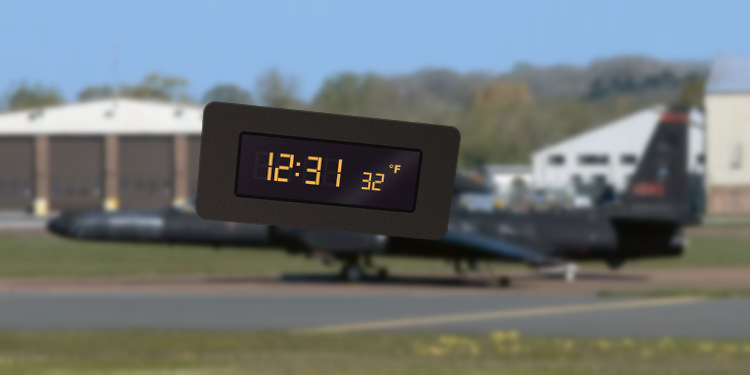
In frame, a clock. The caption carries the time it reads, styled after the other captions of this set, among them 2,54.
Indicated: 12,31
